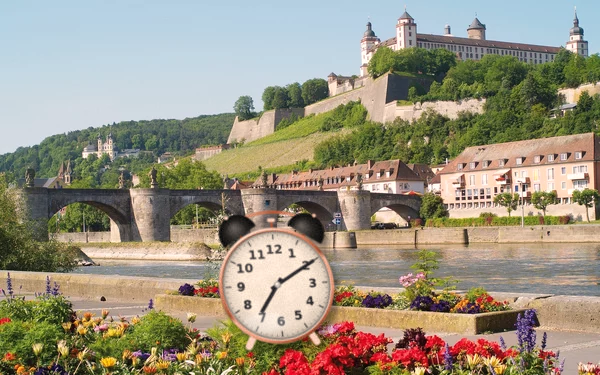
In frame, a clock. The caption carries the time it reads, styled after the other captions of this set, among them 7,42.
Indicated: 7,10
